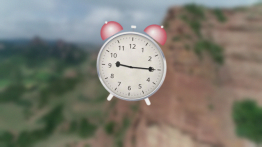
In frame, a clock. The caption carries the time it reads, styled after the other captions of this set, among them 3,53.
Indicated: 9,15
